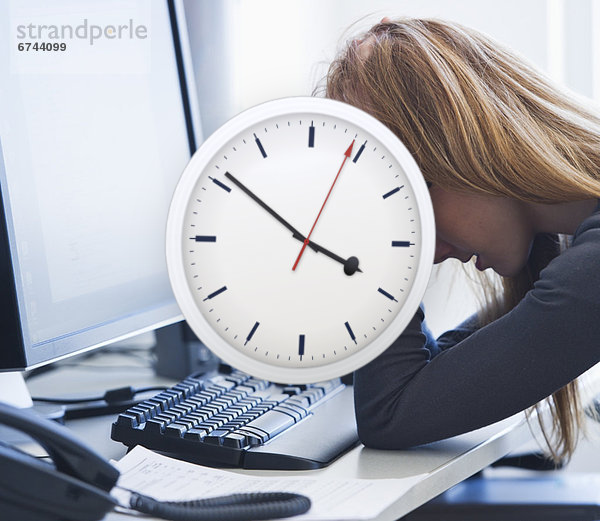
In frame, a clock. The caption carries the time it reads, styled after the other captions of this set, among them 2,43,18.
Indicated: 3,51,04
